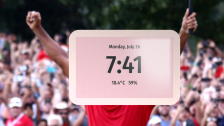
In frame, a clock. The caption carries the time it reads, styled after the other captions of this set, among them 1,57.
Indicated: 7,41
